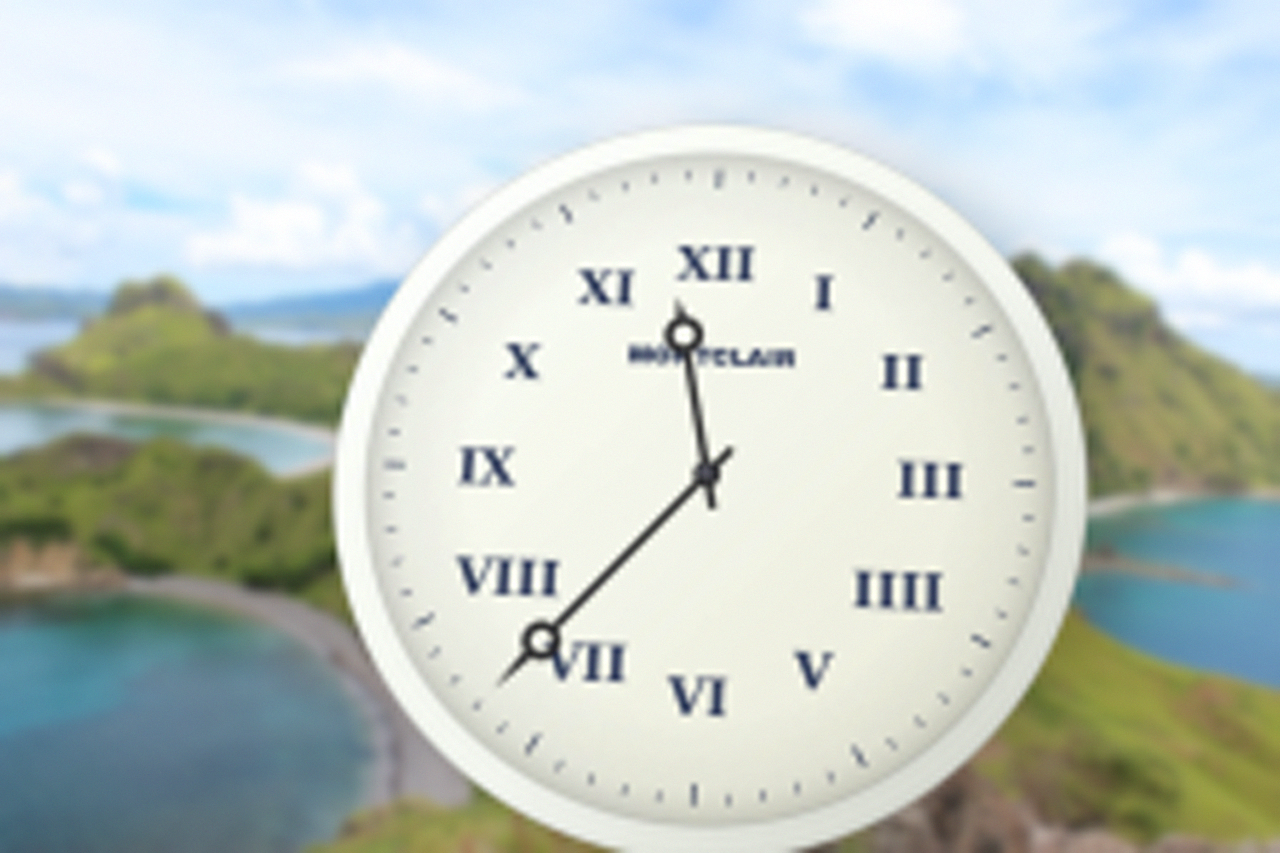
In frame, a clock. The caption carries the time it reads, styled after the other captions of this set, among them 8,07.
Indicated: 11,37
